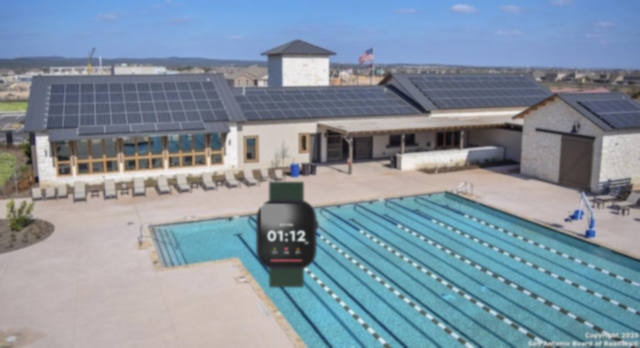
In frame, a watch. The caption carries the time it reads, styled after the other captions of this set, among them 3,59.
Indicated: 1,12
